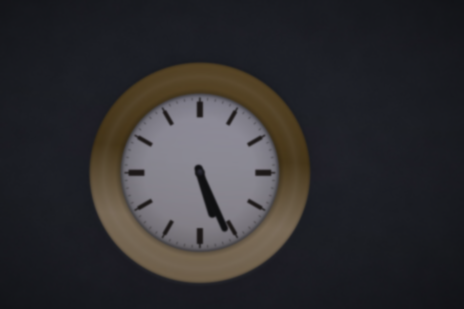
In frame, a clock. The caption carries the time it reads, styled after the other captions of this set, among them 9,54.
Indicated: 5,26
